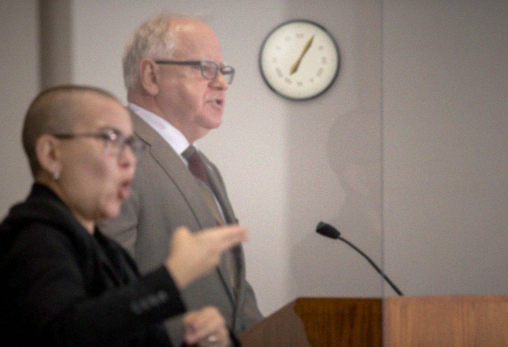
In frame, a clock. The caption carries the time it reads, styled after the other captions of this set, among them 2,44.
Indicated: 7,05
